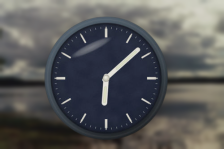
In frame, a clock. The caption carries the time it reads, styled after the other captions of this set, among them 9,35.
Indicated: 6,08
